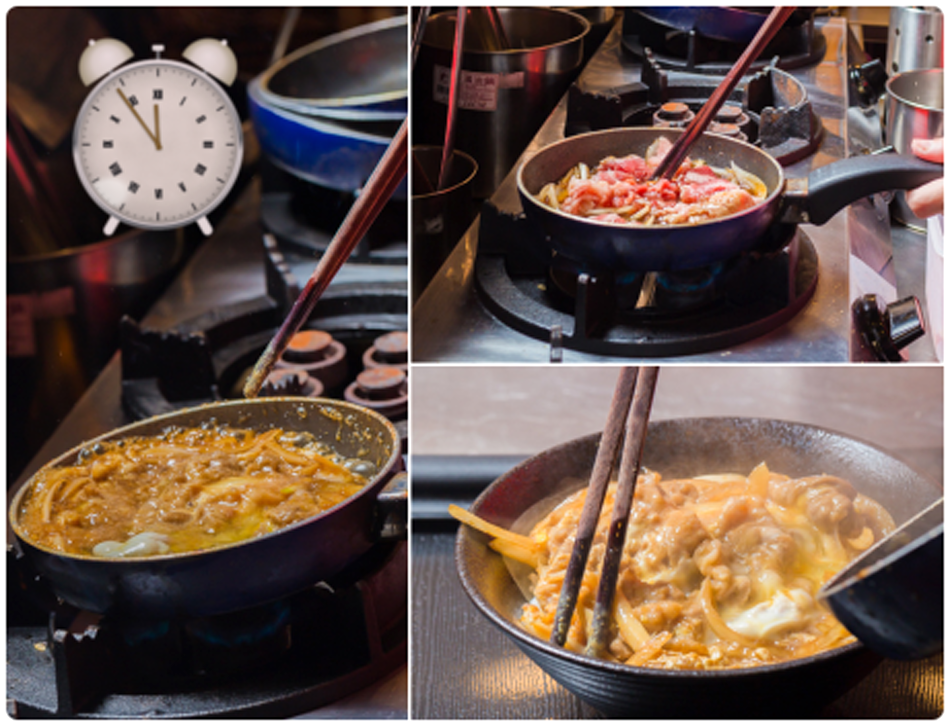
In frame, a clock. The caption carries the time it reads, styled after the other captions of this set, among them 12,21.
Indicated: 11,54
